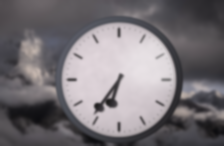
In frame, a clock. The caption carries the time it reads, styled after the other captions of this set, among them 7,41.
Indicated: 6,36
